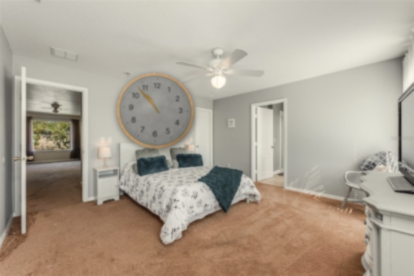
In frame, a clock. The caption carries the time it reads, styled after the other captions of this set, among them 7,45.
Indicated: 10,53
